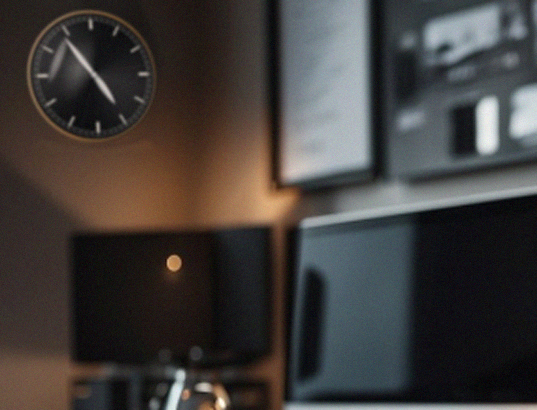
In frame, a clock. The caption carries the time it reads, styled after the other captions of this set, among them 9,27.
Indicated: 4,54
